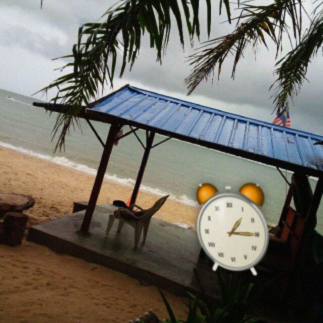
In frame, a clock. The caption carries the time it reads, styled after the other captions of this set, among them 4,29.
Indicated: 1,15
